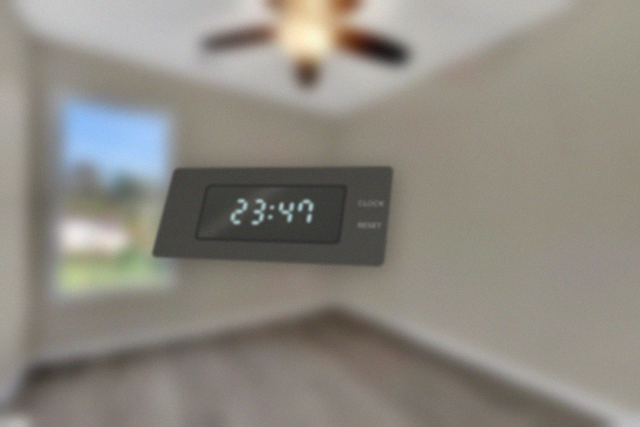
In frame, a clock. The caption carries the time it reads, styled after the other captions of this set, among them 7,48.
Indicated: 23,47
